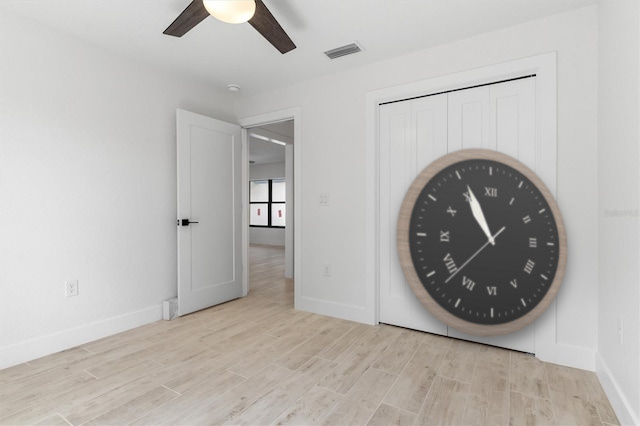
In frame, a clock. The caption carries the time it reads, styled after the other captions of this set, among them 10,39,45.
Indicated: 10,55,38
